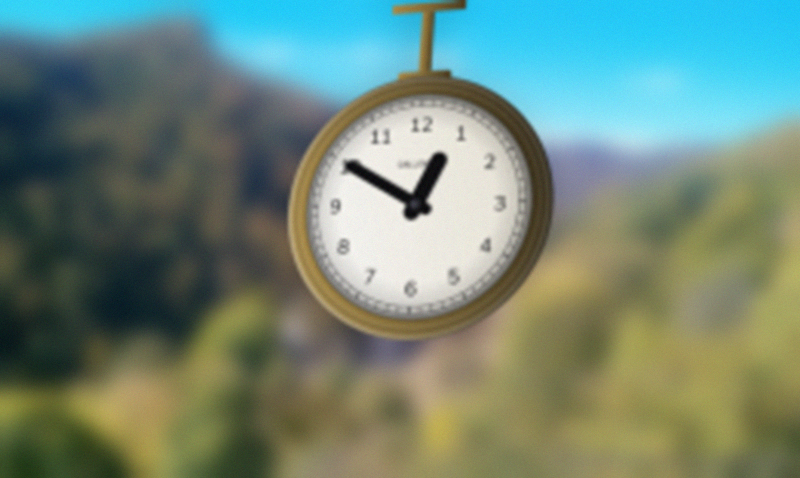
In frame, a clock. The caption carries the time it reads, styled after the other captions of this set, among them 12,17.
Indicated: 12,50
